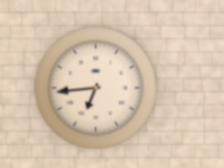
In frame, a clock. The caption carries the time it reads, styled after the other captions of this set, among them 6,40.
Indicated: 6,44
